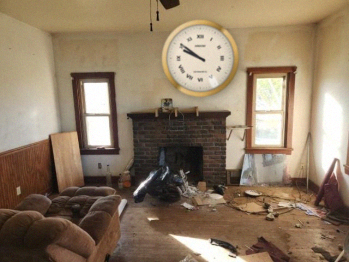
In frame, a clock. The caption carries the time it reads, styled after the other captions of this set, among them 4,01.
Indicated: 9,51
